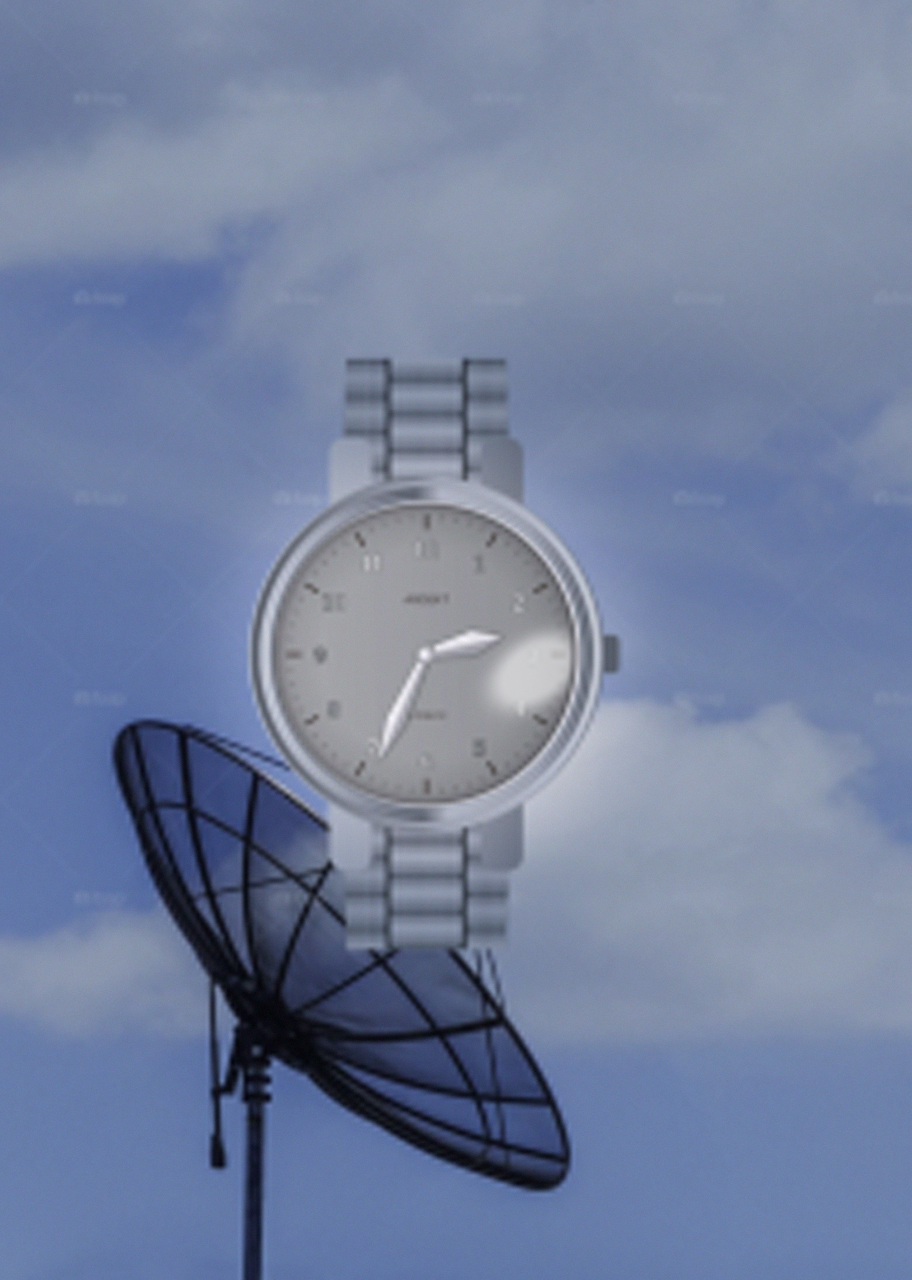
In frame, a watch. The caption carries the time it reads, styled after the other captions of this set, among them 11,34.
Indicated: 2,34
